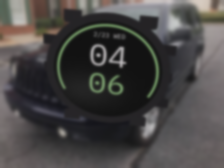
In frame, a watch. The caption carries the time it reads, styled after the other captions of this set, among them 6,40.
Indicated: 4,06
